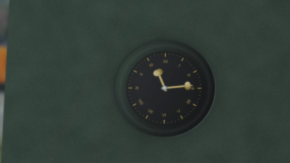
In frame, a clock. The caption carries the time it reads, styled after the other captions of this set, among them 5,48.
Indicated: 11,14
